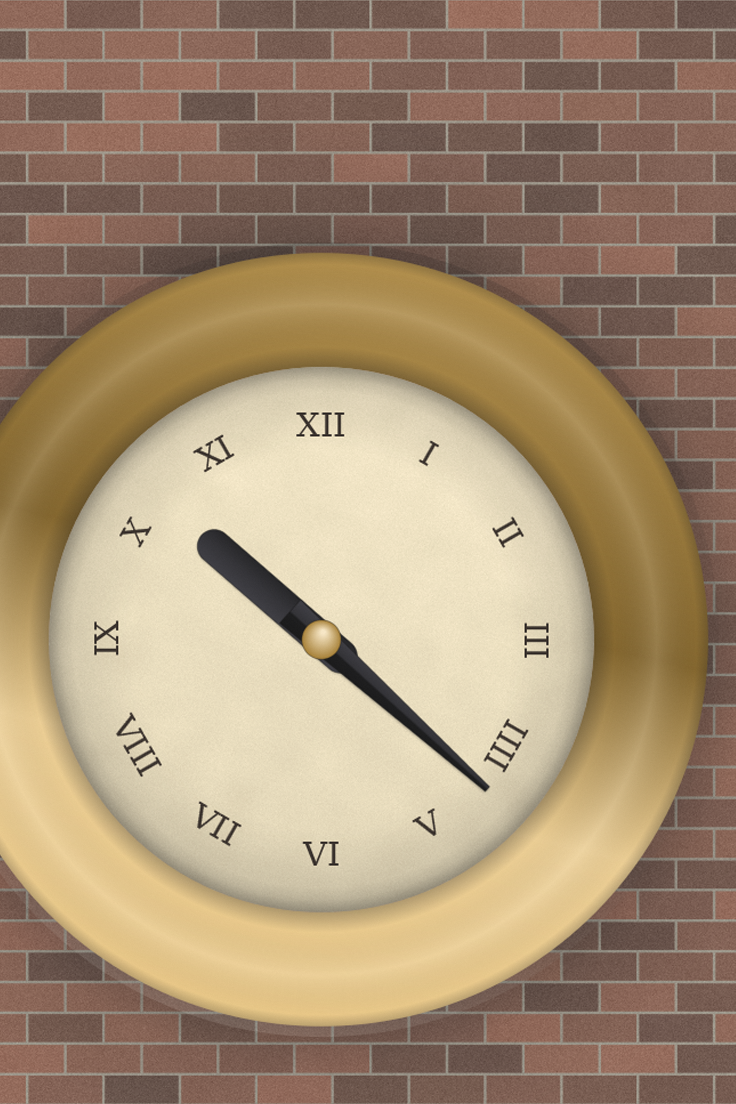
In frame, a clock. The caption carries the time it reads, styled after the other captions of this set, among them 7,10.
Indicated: 10,22
